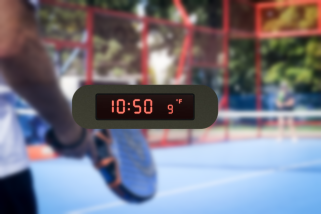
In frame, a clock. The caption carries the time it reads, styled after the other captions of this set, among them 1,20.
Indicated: 10,50
